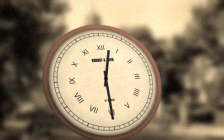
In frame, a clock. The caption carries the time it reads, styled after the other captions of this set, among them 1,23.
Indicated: 12,30
